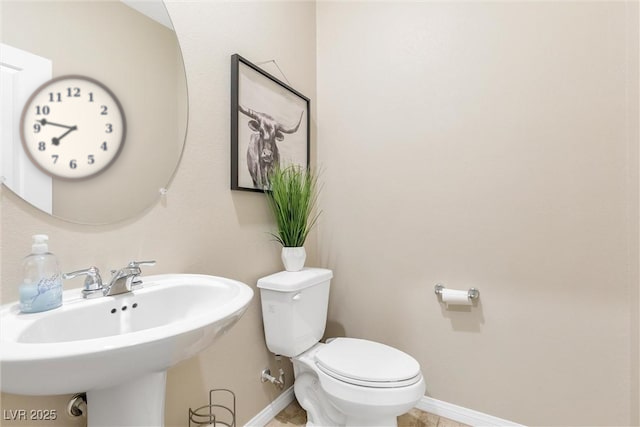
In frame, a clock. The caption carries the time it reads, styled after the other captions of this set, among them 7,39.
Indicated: 7,47
